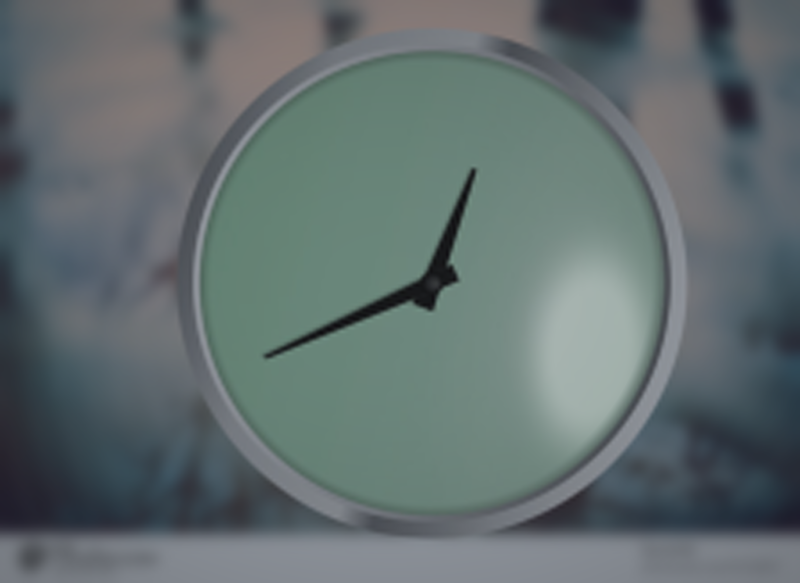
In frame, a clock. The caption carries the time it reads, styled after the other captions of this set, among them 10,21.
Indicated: 12,41
